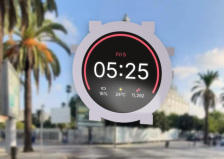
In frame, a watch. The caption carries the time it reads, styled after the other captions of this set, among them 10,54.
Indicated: 5,25
